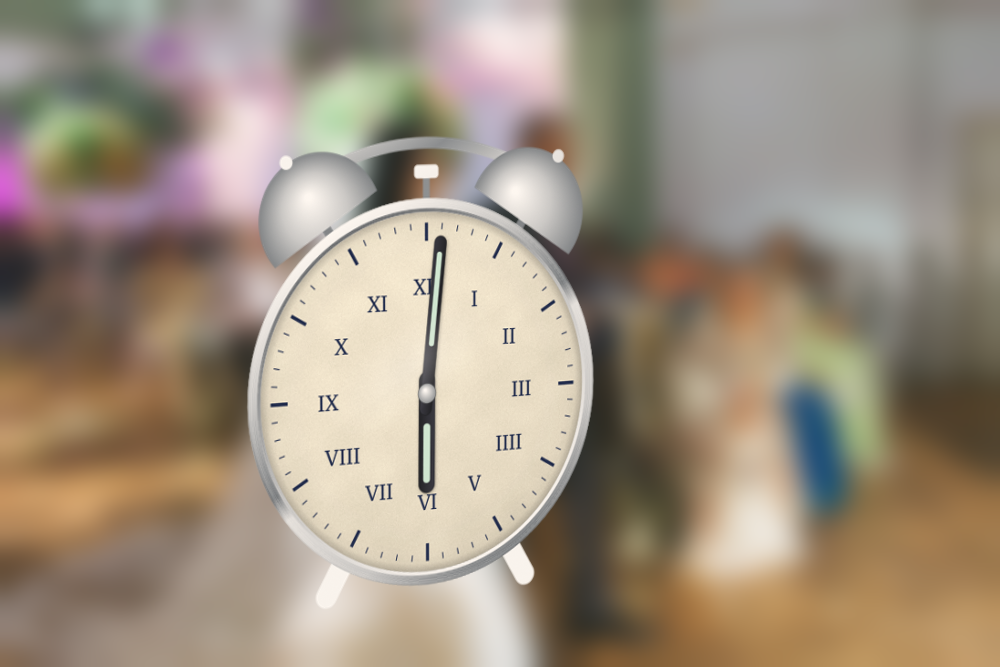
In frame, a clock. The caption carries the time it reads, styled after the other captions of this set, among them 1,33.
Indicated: 6,01
